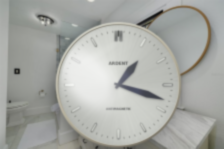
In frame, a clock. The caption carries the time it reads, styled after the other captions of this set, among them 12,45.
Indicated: 1,18
